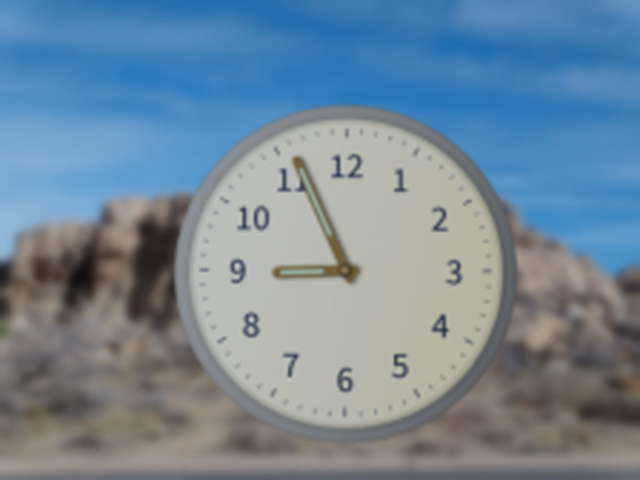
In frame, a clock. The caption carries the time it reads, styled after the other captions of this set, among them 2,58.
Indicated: 8,56
